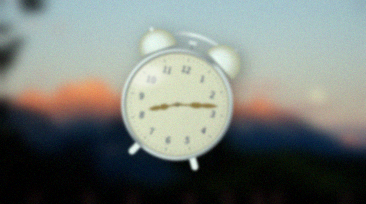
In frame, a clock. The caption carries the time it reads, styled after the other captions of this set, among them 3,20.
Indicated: 8,13
